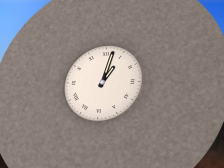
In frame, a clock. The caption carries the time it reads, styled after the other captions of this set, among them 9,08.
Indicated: 1,02
